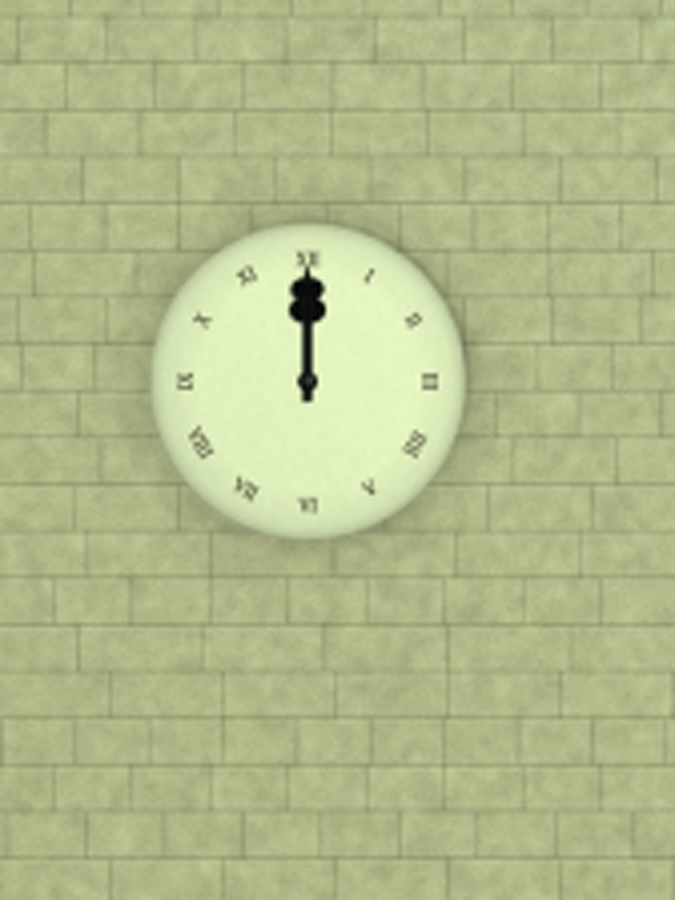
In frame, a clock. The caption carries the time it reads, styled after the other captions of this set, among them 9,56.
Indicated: 12,00
